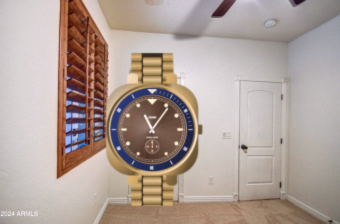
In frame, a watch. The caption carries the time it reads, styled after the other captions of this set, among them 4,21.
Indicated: 11,06
